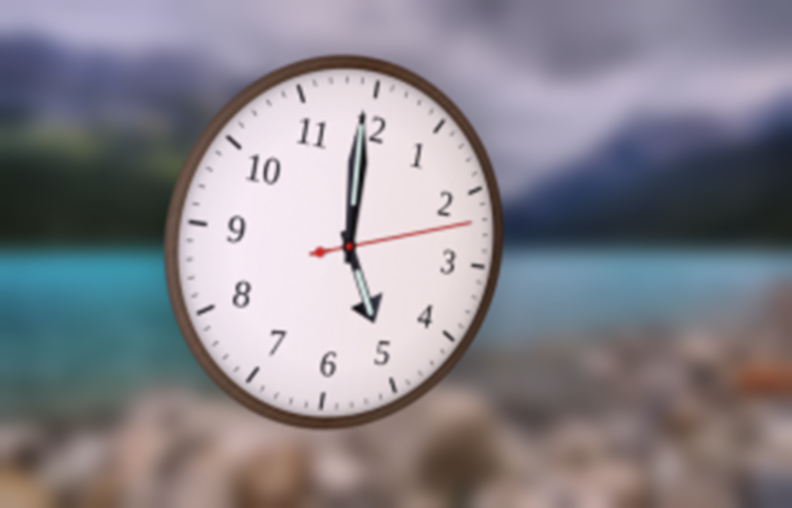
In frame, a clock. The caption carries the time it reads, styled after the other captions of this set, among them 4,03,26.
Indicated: 4,59,12
